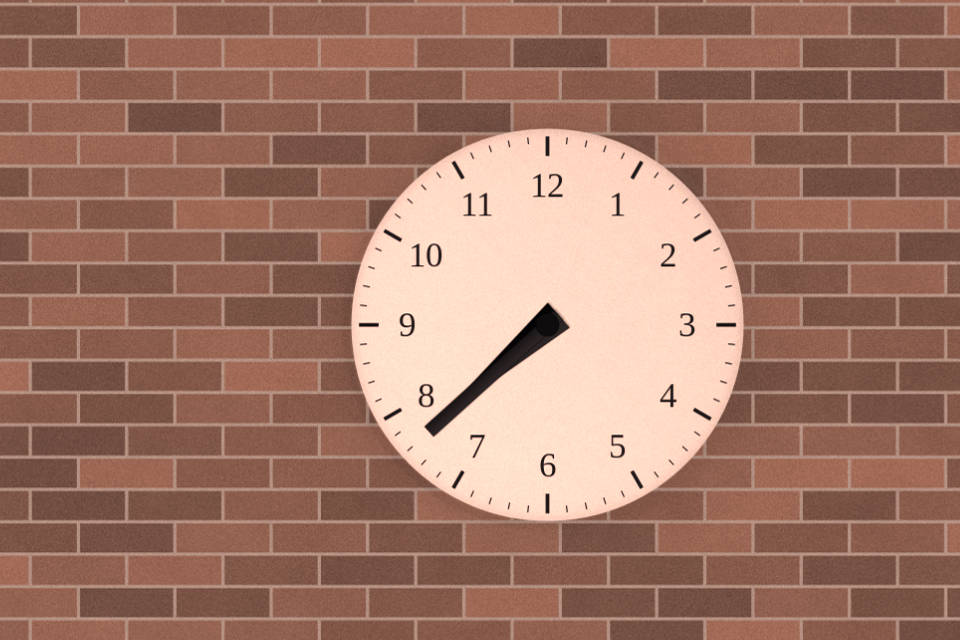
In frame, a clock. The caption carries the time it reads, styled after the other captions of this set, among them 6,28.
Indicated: 7,38
